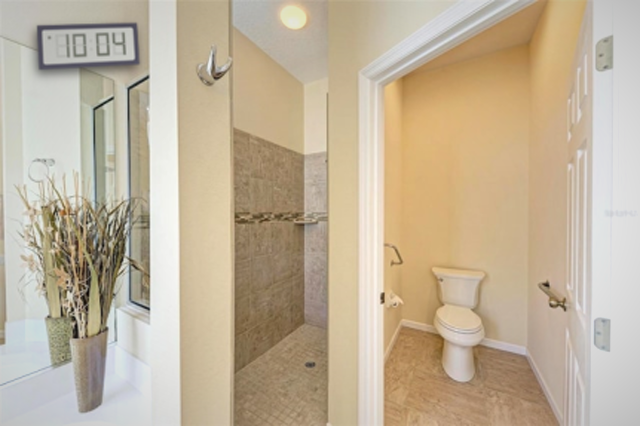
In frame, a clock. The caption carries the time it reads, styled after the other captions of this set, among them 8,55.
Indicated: 10,04
